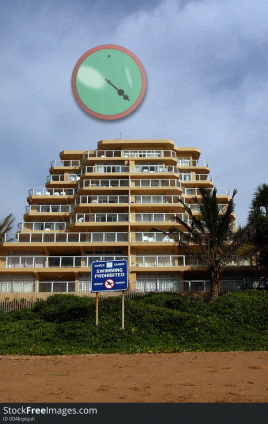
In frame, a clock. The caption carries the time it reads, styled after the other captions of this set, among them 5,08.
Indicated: 4,22
